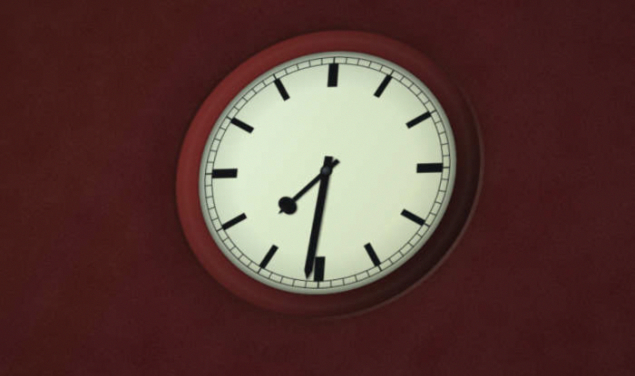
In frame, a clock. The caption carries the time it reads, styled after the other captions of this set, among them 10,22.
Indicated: 7,31
